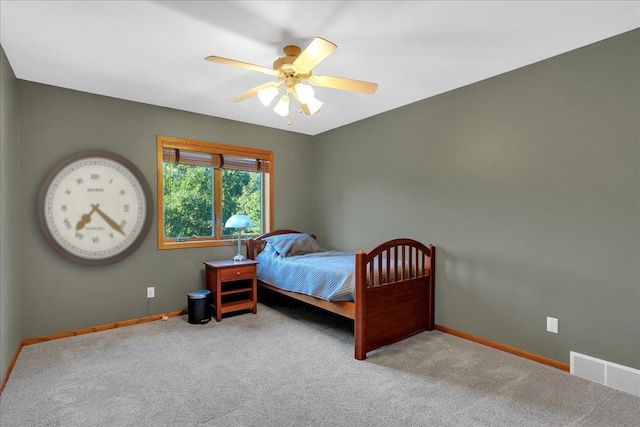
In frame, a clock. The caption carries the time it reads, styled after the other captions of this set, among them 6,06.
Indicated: 7,22
